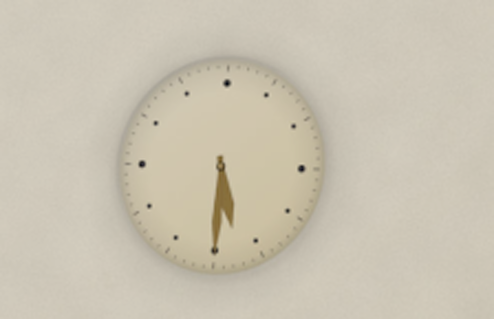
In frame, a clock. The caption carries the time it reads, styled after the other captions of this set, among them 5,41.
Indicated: 5,30
